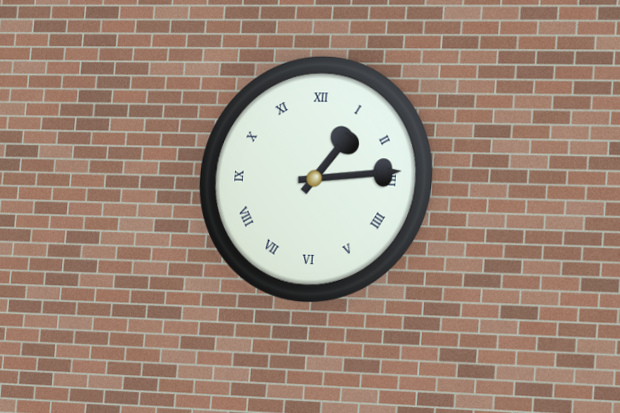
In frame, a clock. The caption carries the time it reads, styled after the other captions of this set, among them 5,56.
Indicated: 1,14
